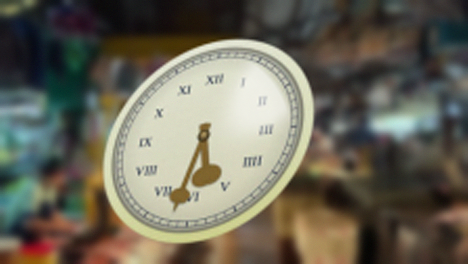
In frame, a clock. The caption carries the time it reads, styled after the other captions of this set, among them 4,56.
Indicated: 5,32
